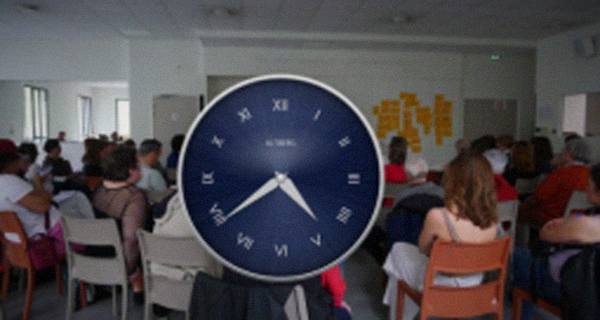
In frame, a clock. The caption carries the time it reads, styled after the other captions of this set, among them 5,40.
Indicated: 4,39
